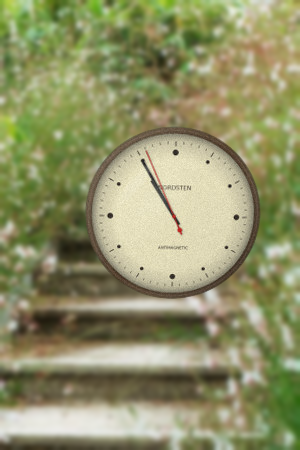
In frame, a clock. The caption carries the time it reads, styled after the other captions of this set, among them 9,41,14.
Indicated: 10,54,56
